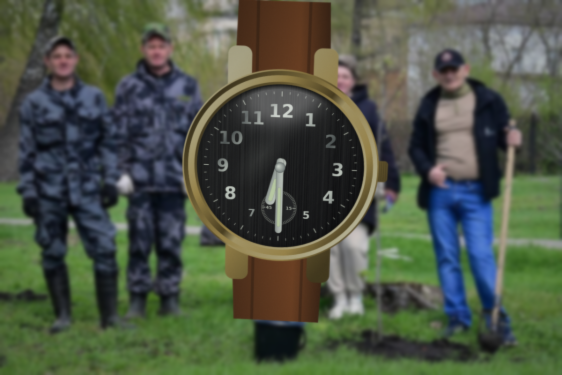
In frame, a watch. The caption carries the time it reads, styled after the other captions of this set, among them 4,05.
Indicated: 6,30
